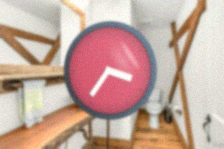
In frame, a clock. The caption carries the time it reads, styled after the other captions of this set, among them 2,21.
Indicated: 3,36
